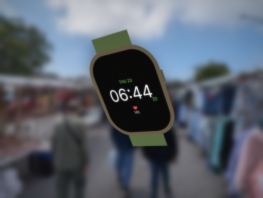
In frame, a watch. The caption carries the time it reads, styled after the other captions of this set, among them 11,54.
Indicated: 6,44
